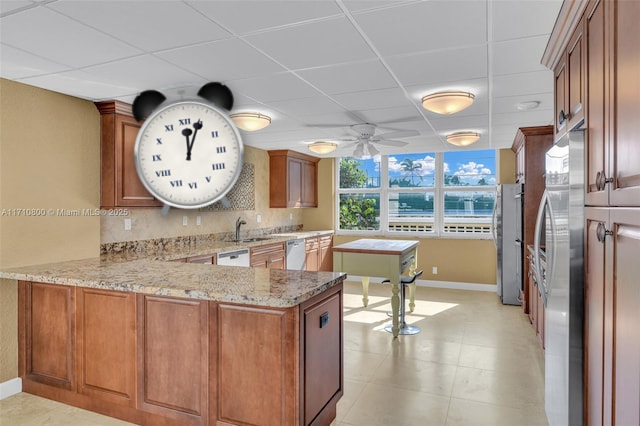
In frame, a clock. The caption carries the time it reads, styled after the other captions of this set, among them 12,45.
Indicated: 12,04
